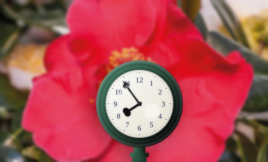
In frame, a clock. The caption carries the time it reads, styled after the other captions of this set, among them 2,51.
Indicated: 7,54
